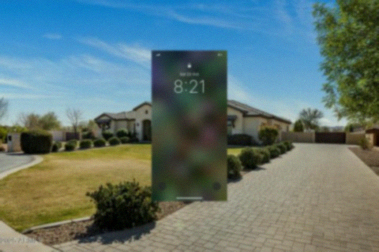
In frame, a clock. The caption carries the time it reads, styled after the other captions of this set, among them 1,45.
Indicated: 8,21
